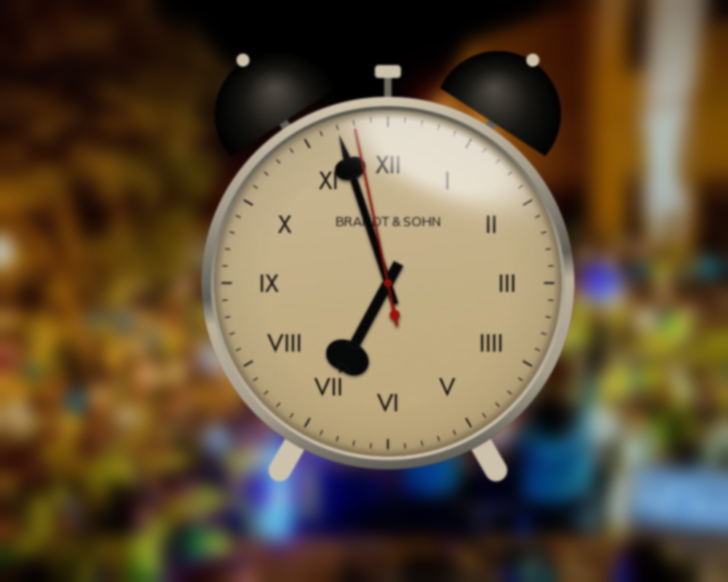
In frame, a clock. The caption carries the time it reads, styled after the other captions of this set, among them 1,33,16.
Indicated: 6,56,58
